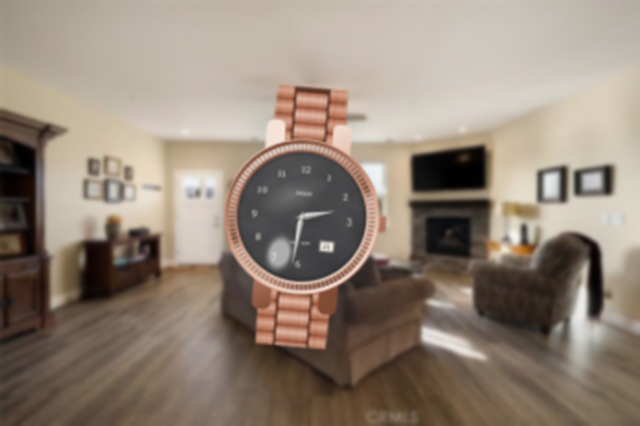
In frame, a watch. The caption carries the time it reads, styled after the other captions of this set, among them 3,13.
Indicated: 2,31
